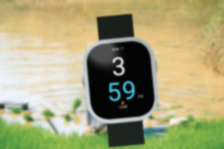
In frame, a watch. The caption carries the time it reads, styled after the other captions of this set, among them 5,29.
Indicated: 3,59
